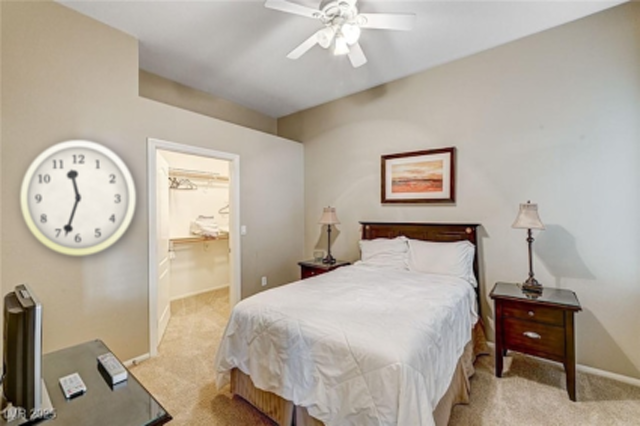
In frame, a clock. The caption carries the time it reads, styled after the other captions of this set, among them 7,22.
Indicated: 11,33
